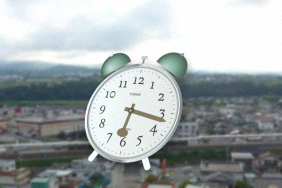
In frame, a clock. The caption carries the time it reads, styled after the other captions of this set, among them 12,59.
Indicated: 6,17
